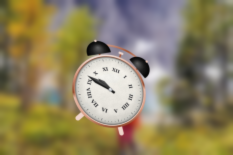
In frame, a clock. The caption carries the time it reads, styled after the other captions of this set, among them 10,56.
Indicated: 9,47
